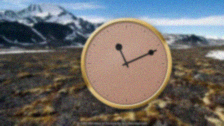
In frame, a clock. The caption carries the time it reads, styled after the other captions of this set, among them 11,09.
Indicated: 11,11
